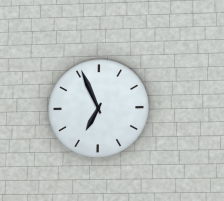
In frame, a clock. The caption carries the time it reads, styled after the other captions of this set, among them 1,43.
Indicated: 6,56
